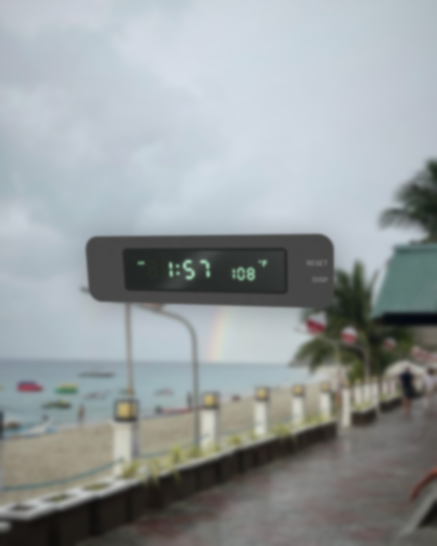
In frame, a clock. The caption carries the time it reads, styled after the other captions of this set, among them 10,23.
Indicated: 1,57
